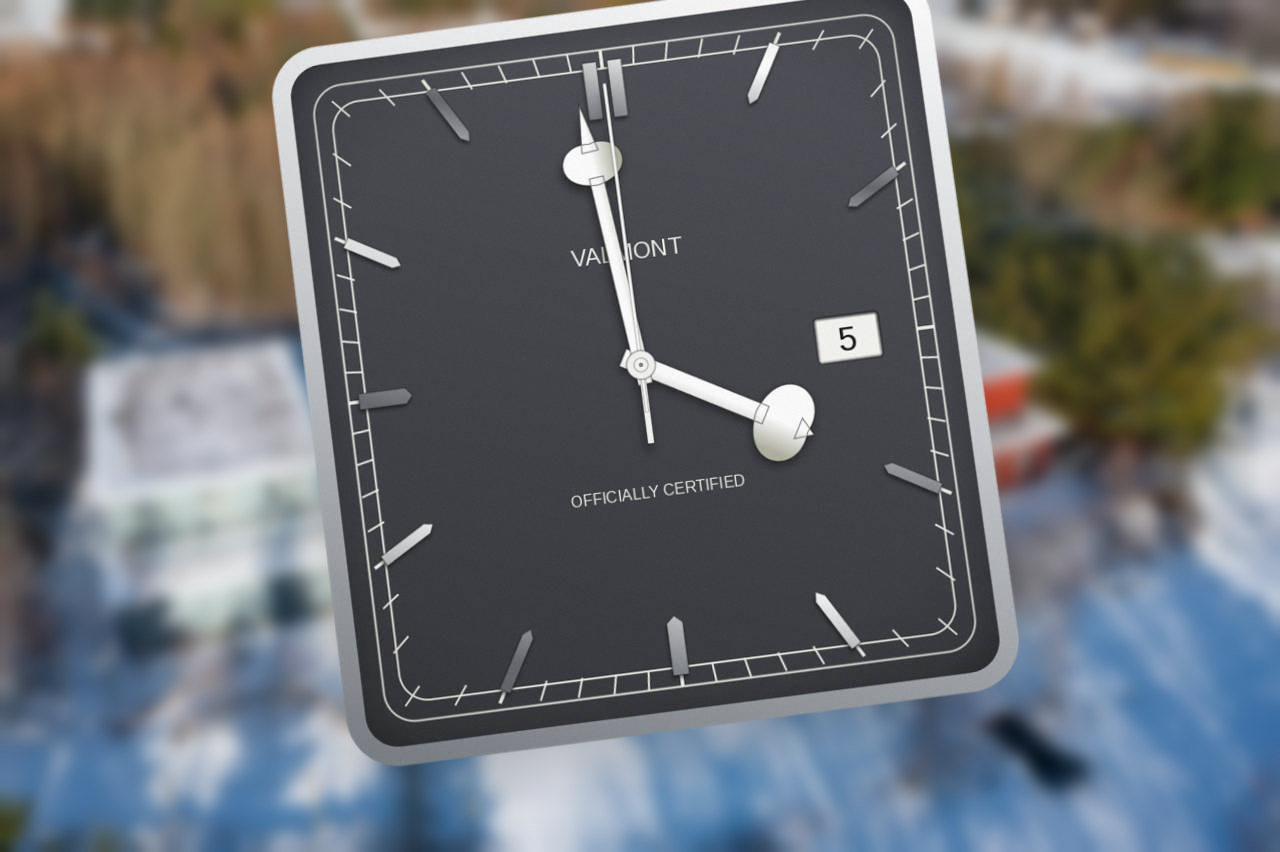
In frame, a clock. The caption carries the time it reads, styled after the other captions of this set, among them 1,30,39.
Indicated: 3,59,00
